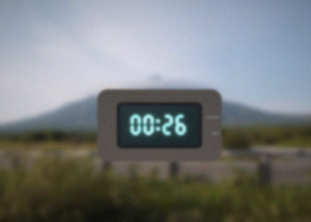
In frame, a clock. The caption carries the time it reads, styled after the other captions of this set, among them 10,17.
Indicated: 0,26
